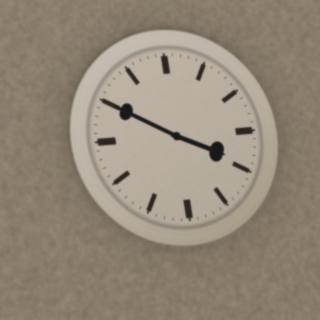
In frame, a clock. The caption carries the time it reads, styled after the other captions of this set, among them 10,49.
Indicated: 3,50
